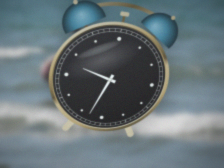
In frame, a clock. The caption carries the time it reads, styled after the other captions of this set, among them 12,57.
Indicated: 9,33
